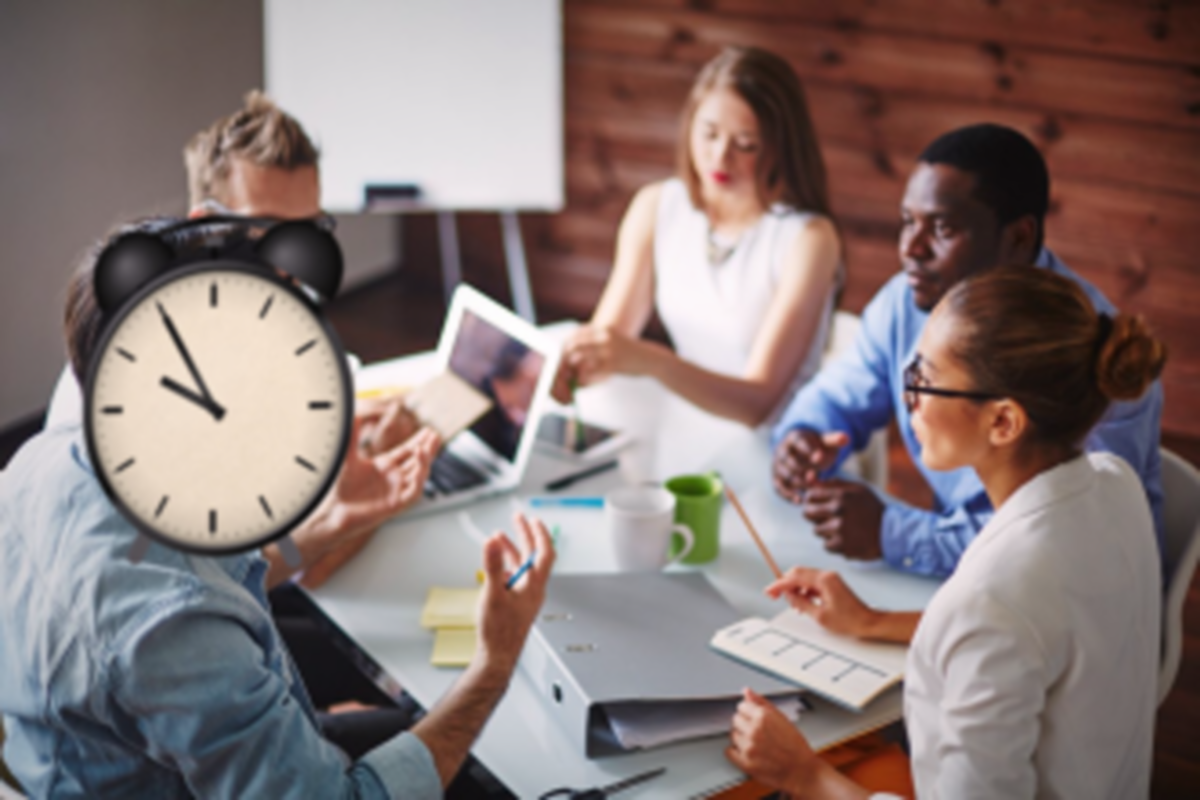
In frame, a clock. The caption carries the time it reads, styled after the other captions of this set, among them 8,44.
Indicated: 9,55
